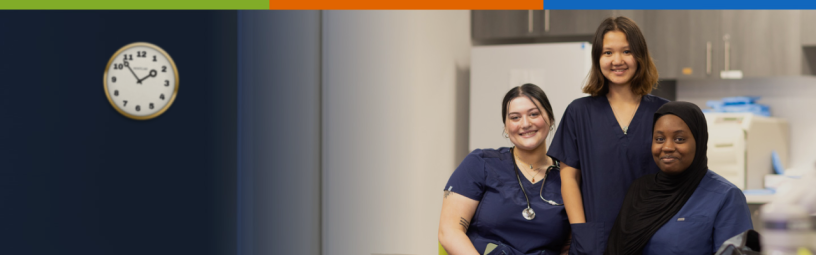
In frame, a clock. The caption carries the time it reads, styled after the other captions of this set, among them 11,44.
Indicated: 1,53
